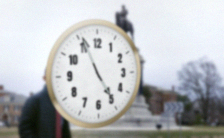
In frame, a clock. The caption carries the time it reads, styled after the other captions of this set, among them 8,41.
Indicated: 4,56
